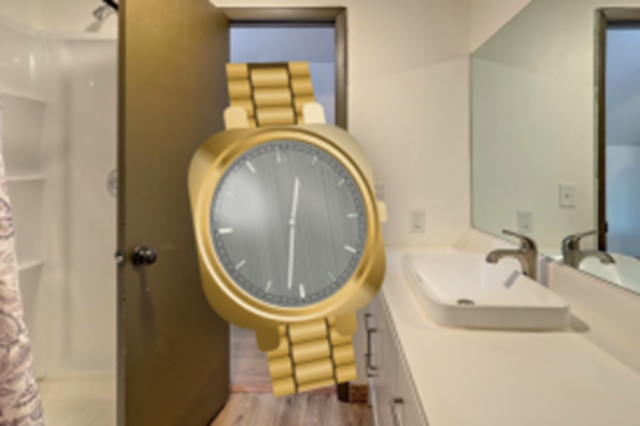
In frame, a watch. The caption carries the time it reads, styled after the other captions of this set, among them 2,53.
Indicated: 12,32
